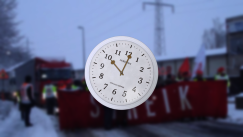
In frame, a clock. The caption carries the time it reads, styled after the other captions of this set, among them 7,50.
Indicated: 10,01
